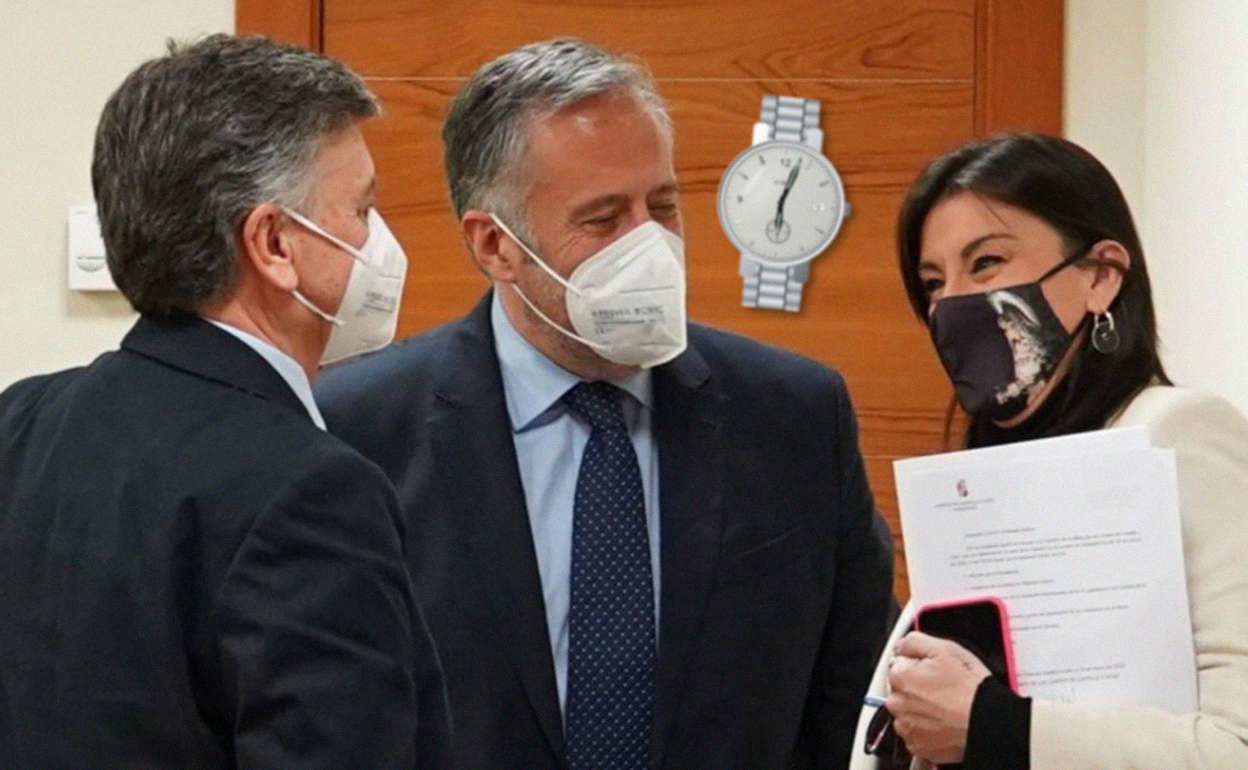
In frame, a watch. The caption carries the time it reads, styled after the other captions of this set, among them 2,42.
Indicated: 6,03
